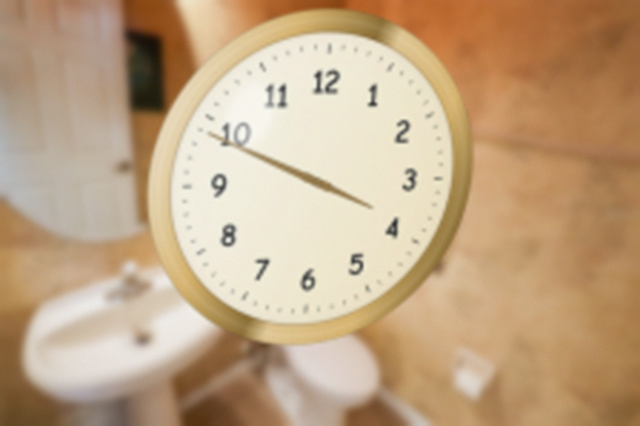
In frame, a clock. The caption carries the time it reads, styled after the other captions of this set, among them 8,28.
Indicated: 3,49
